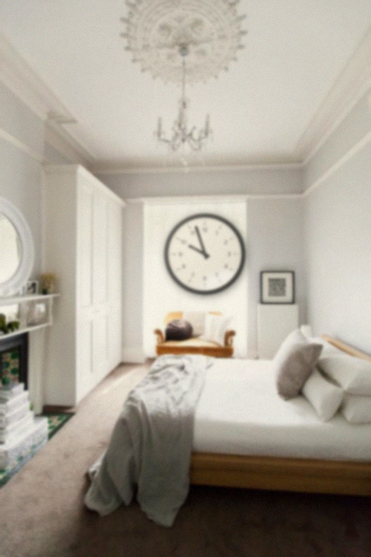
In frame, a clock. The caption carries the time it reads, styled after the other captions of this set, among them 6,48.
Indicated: 9,57
